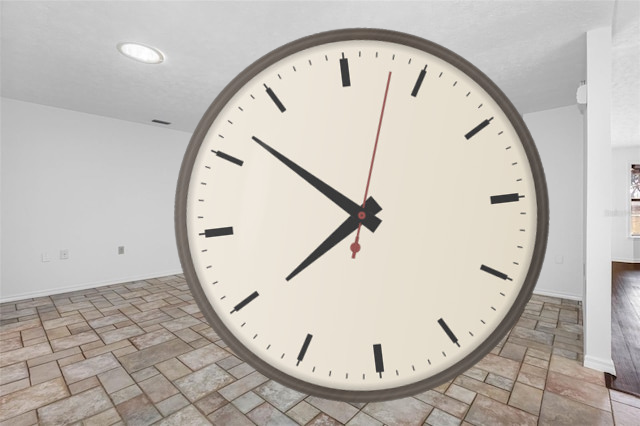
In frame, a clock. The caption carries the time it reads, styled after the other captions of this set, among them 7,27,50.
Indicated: 7,52,03
